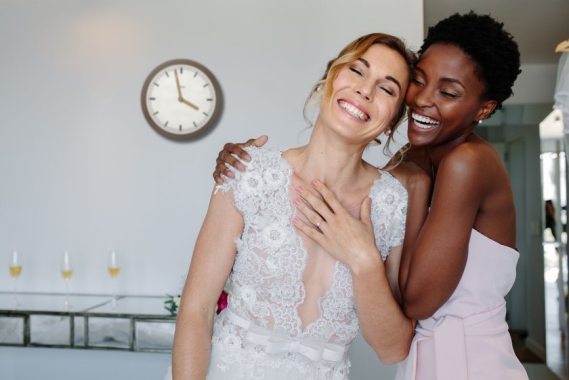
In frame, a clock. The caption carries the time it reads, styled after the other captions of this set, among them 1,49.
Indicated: 3,58
